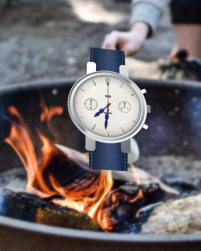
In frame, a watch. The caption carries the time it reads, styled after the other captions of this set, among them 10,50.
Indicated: 7,31
